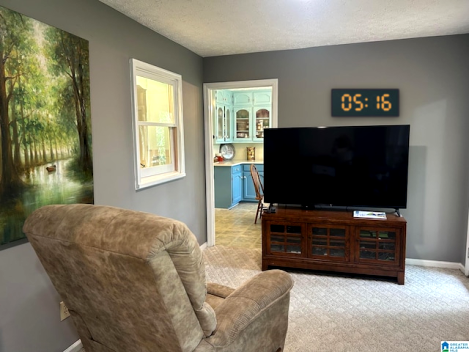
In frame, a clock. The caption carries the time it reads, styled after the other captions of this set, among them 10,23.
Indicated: 5,16
